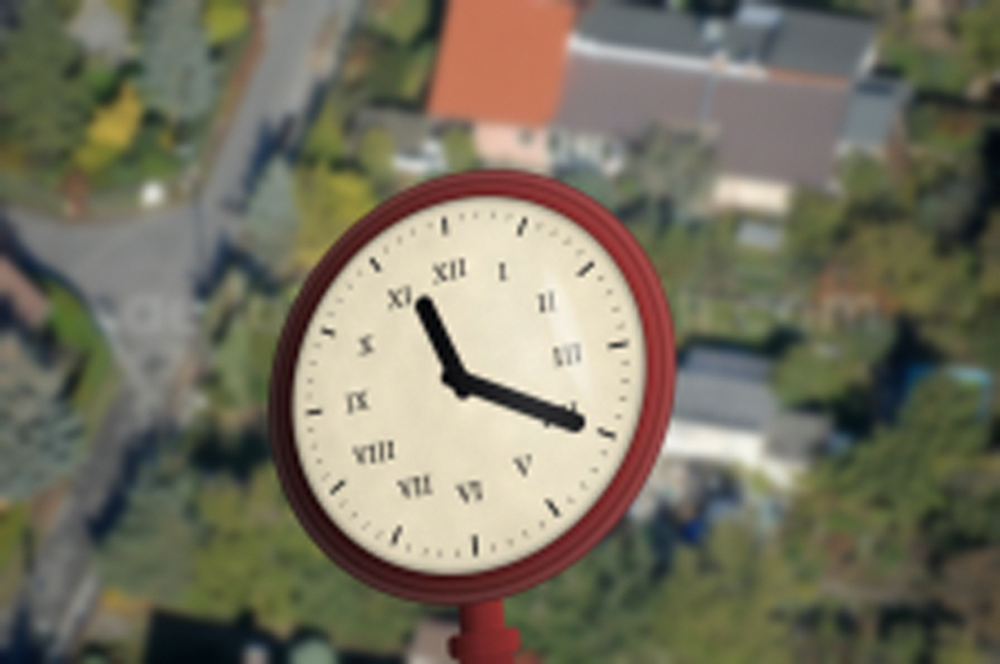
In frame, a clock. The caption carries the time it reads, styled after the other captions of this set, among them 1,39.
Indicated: 11,20
